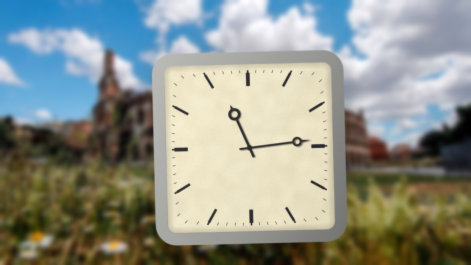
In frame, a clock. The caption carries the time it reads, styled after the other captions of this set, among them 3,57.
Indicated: 11,14
